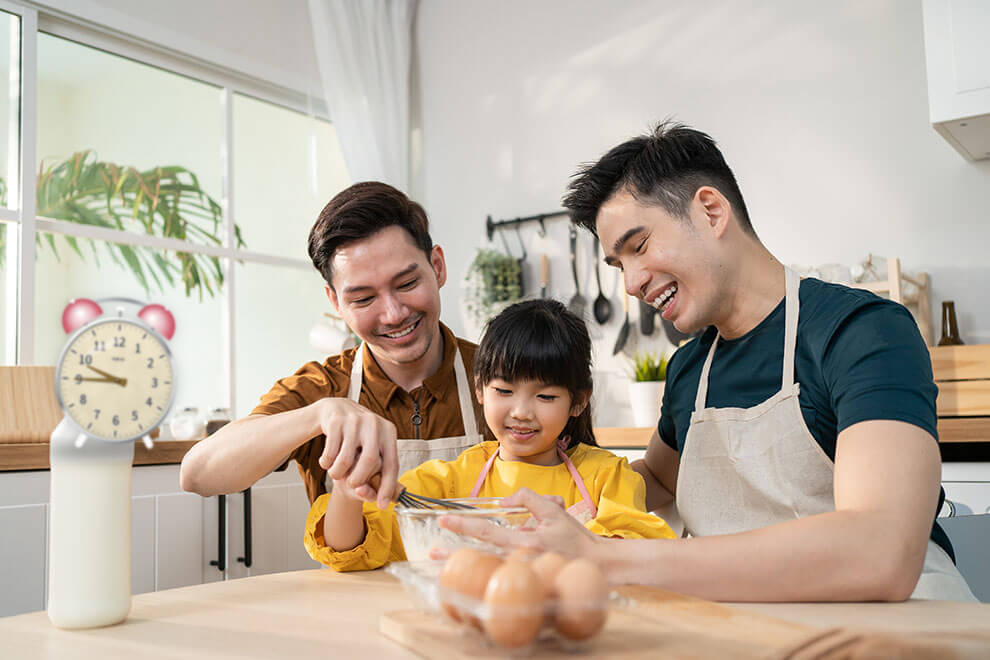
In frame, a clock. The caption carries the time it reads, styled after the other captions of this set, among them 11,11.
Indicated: 9,45
